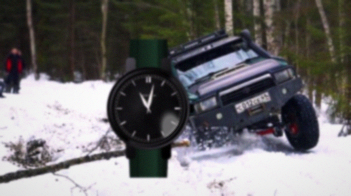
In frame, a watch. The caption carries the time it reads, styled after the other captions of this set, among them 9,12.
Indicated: 11,02
